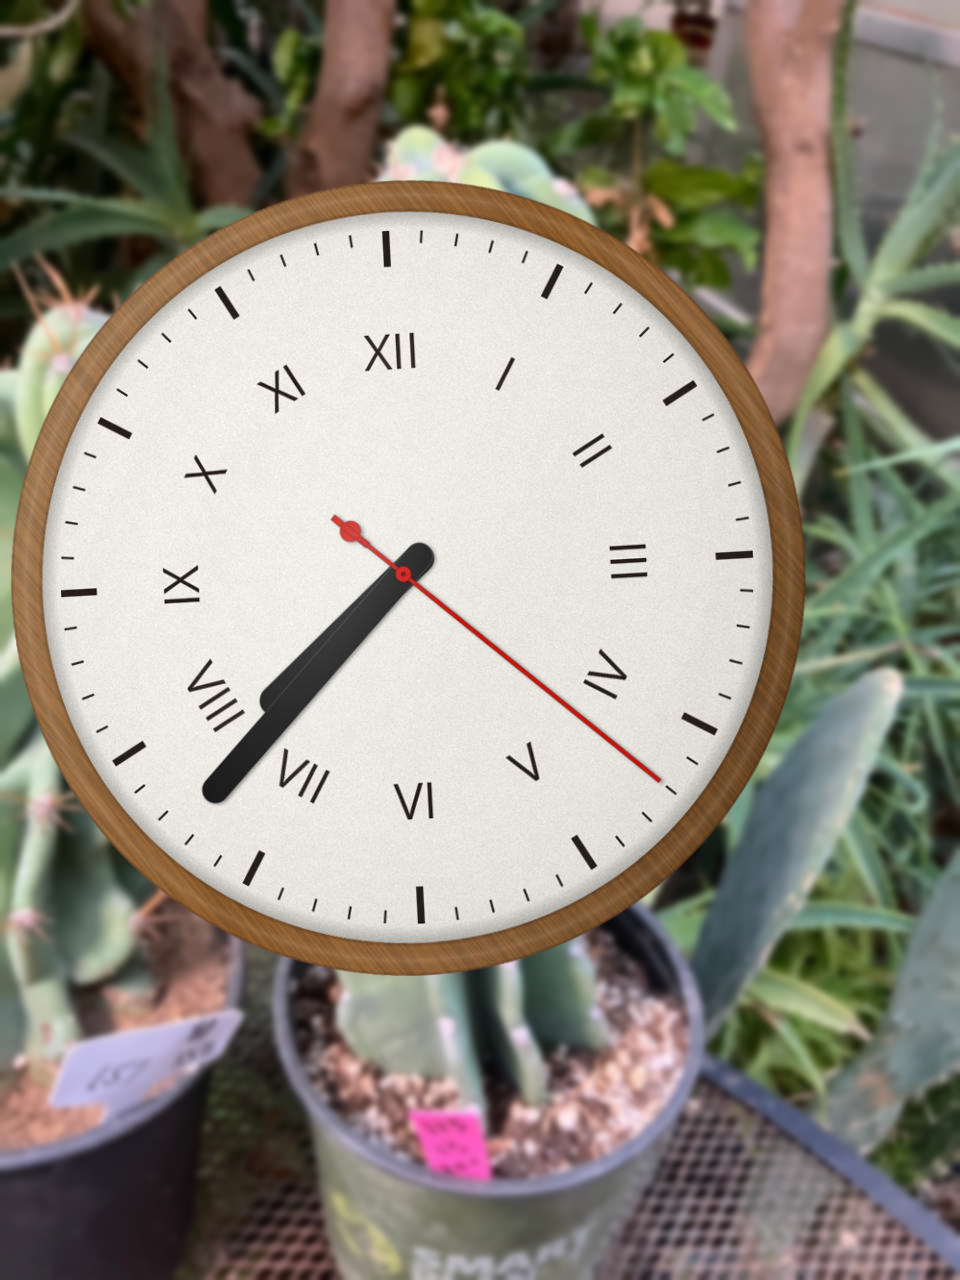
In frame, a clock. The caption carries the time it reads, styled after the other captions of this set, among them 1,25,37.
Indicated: 7,37,22
